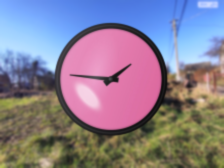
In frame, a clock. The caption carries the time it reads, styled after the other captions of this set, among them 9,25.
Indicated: 1,46
